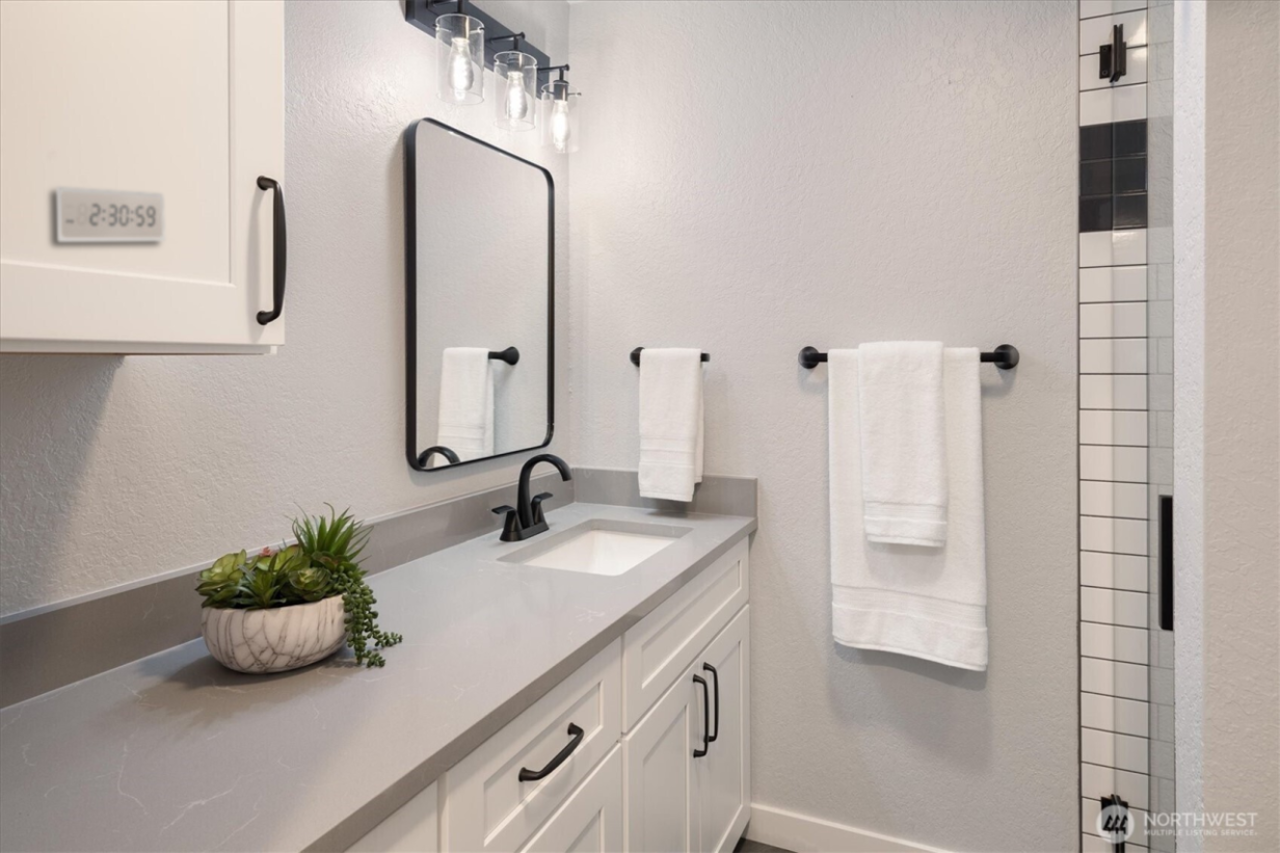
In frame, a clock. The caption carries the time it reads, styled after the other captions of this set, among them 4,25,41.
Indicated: 2,30,59
